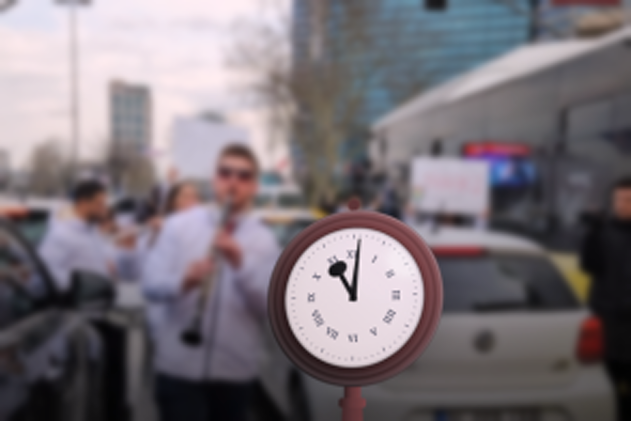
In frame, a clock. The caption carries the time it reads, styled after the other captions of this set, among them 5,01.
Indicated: 11,01
